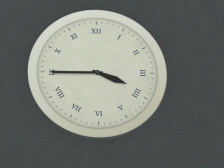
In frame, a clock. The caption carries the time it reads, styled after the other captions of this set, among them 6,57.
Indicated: 3,45
